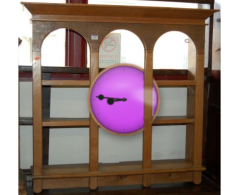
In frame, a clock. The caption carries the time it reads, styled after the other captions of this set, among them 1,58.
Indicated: 8,46
